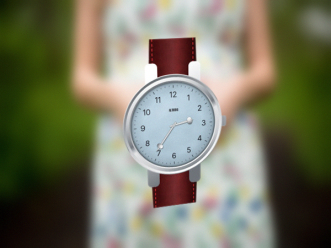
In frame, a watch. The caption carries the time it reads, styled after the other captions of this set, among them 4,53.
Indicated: 2,36
